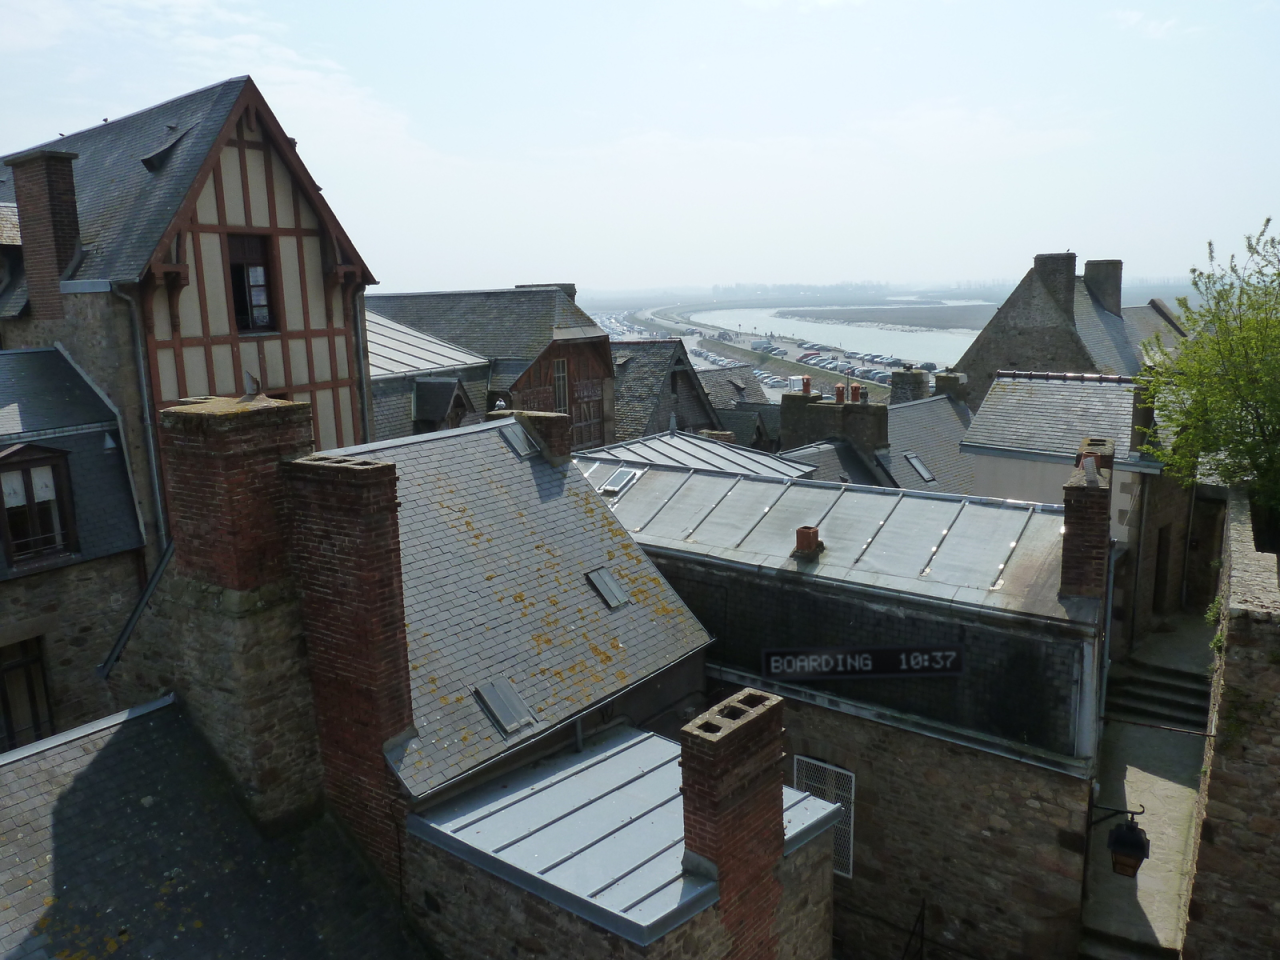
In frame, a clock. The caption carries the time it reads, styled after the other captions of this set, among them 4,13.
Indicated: 10,37
